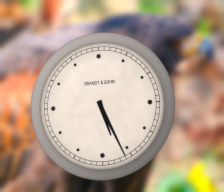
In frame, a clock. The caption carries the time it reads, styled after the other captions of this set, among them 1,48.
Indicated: 5,26
